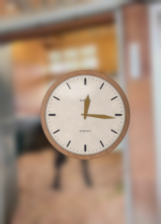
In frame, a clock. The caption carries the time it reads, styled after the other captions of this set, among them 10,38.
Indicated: 12,16
